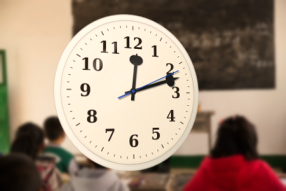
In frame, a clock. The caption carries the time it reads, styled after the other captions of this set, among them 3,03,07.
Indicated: 12,12,11
